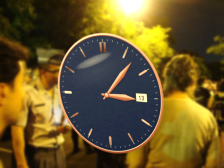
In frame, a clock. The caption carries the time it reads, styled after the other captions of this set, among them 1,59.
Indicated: 3,07
